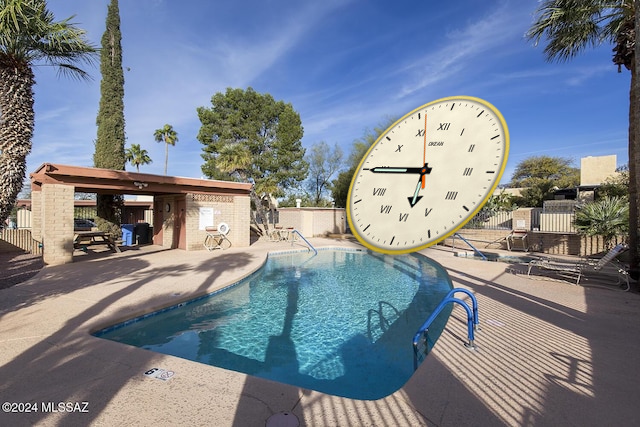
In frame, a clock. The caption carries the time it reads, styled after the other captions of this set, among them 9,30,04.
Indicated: 5,44,56
